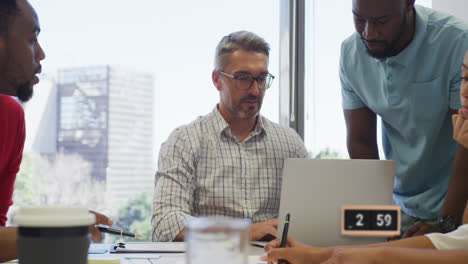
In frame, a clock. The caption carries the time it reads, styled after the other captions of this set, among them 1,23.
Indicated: 2,59
